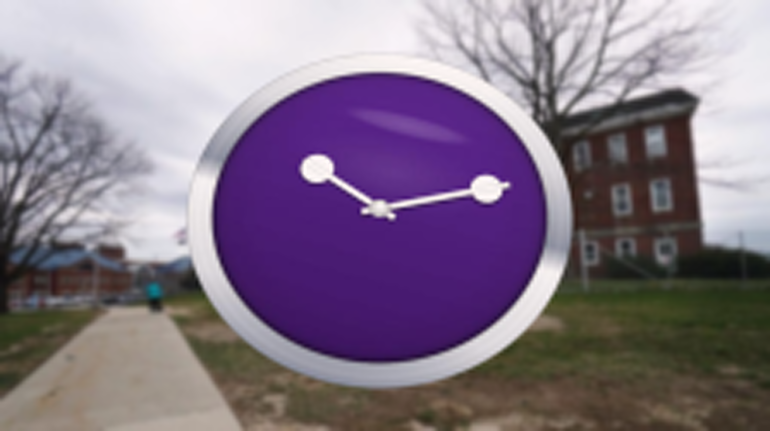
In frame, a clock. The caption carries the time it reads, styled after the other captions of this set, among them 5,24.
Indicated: 10,13
